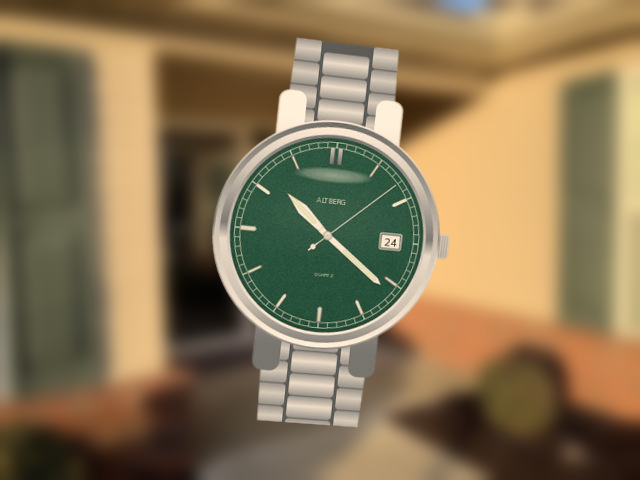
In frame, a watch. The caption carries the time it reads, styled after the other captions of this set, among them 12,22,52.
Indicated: 10,21,08
